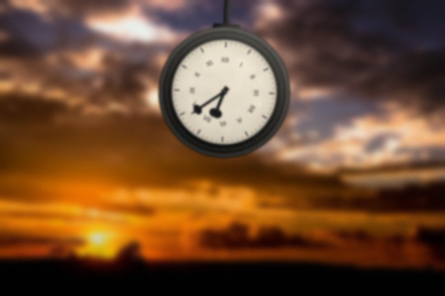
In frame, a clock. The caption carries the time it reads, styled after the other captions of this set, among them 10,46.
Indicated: 6,39
